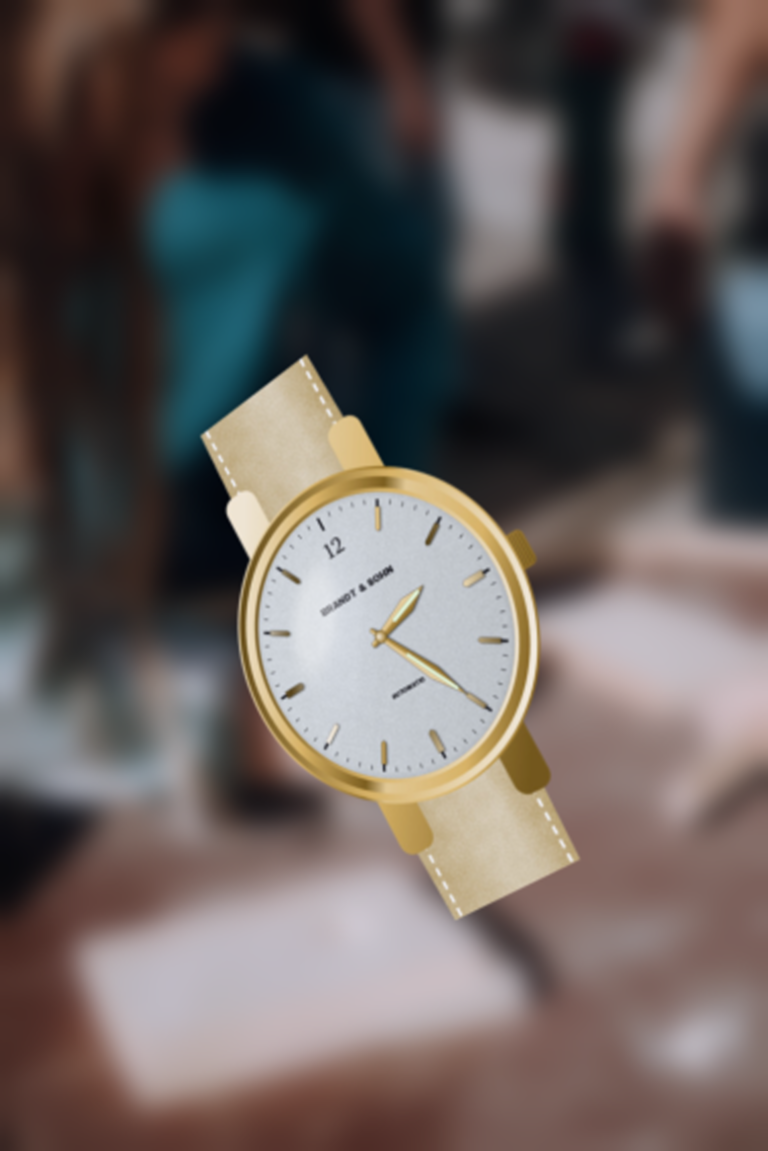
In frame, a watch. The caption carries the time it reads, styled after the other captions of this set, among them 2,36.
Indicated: 2,25
